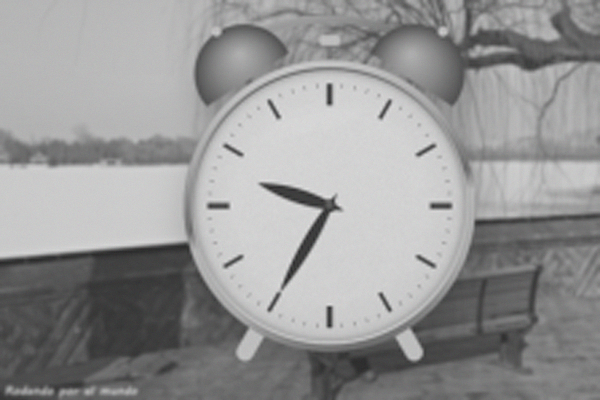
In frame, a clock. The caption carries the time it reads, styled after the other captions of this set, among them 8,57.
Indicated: 9,35
